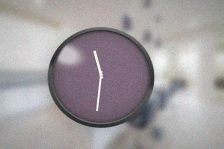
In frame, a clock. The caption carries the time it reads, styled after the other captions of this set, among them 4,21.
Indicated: 11,31
